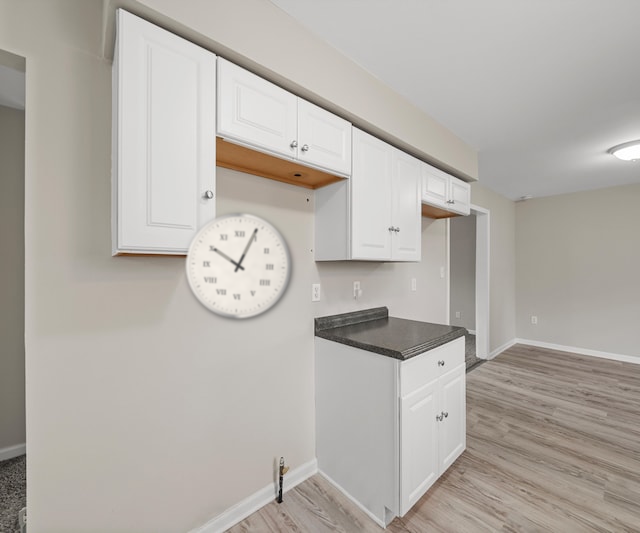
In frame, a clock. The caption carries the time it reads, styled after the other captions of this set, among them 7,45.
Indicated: 10,04
